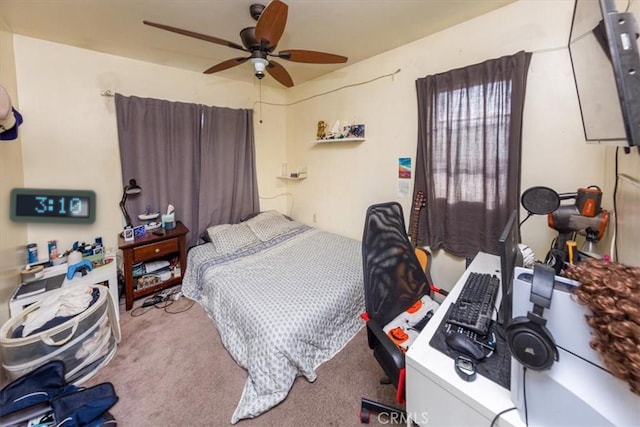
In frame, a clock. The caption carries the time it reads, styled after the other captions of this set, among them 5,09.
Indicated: 3,10
